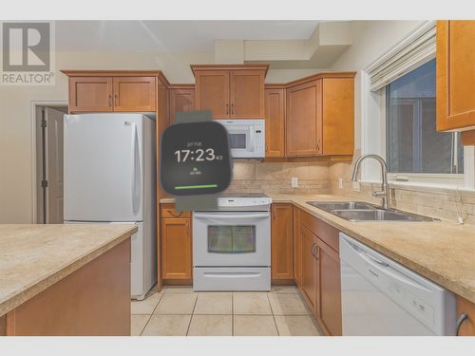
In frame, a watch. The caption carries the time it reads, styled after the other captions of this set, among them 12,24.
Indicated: 17,23
